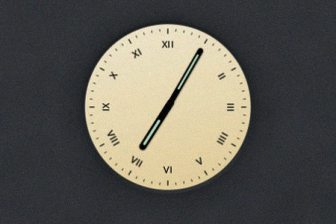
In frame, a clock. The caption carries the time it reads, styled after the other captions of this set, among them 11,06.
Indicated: 7,05
